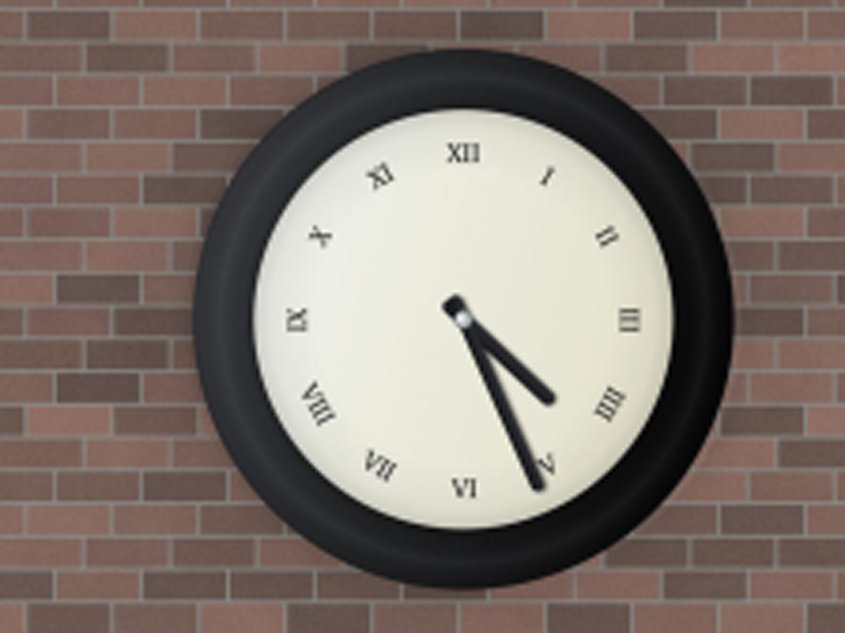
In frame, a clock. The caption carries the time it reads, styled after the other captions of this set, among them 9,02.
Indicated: 4,26
